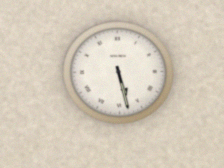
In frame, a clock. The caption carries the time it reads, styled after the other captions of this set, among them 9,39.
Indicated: 5,28
